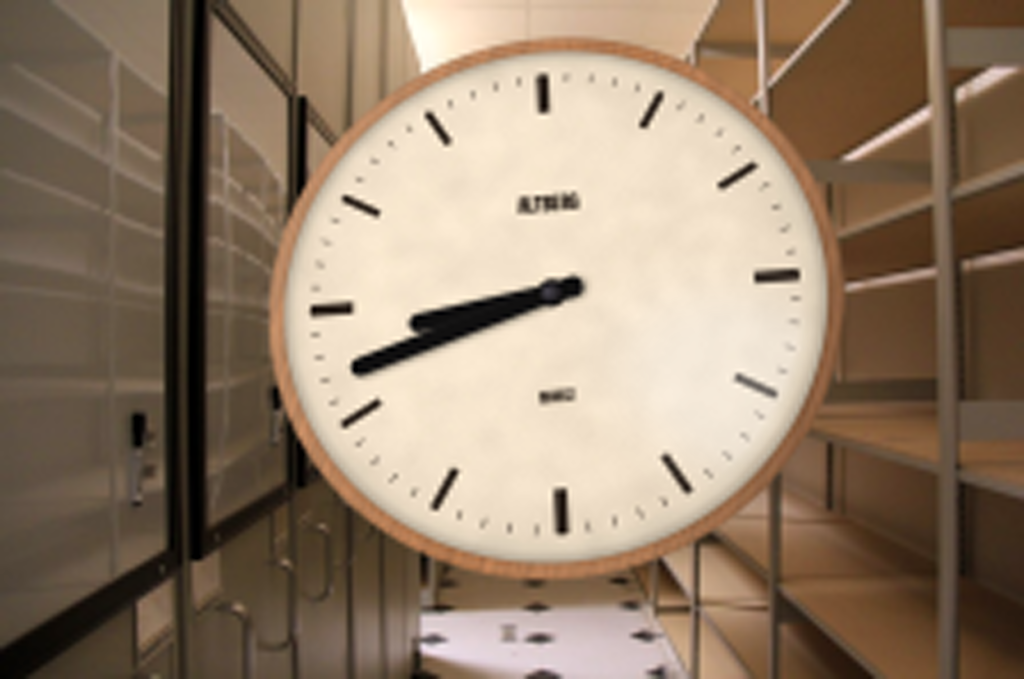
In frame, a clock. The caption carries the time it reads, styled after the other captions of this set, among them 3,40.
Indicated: 8,42
